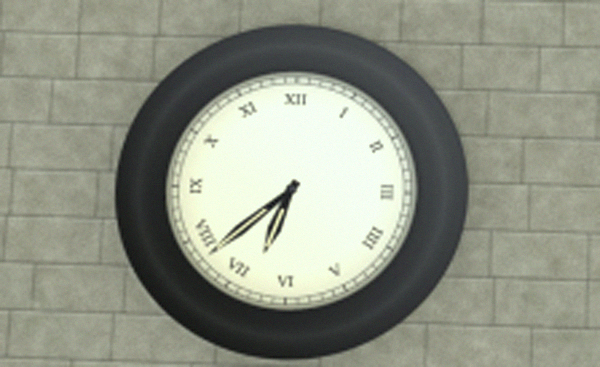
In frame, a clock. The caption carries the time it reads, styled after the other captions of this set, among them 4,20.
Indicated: 6,38
